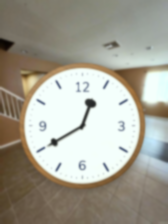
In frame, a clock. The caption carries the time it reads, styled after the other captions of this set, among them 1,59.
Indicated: 12,40
